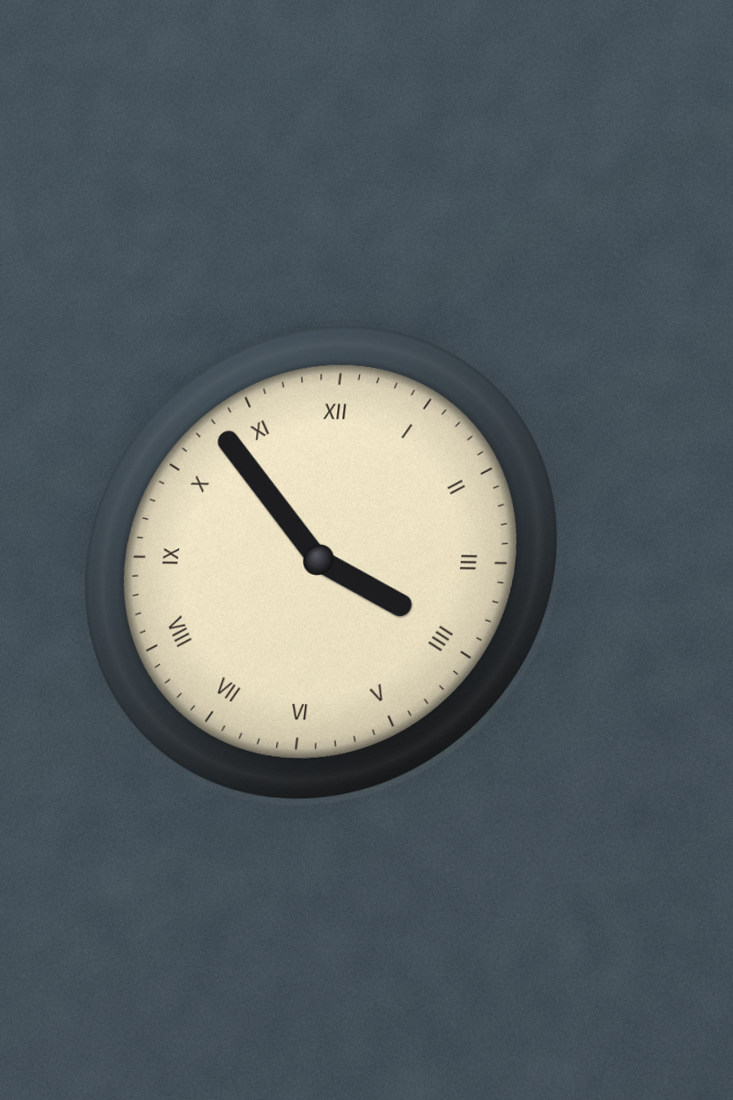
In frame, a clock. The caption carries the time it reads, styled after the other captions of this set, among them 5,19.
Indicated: 3,53
